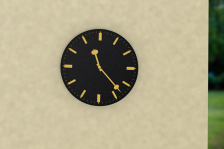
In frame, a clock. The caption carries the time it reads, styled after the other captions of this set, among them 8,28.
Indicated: 11,23
